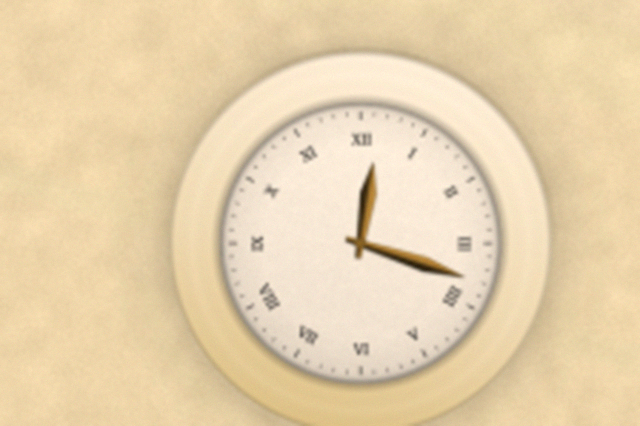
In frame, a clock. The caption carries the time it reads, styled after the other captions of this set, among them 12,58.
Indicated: 12,18
